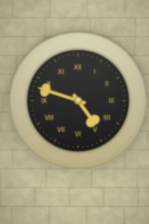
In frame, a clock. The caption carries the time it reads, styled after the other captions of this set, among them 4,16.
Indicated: 4,48
